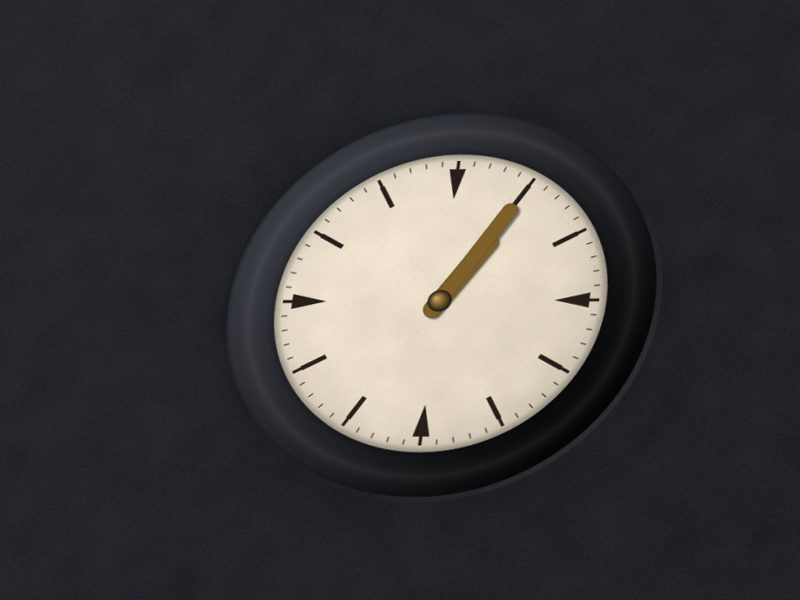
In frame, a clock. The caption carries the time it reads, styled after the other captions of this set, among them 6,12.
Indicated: 1,05
